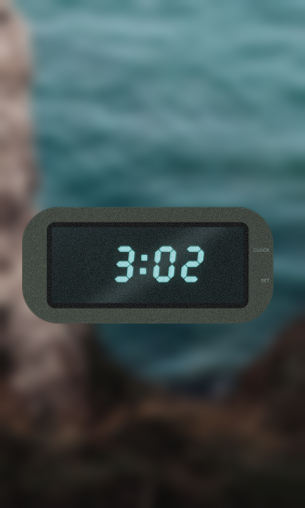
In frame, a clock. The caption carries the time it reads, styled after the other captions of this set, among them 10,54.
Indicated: 3,02
